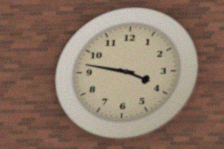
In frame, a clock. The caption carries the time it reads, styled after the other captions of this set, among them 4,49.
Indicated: 3,47
